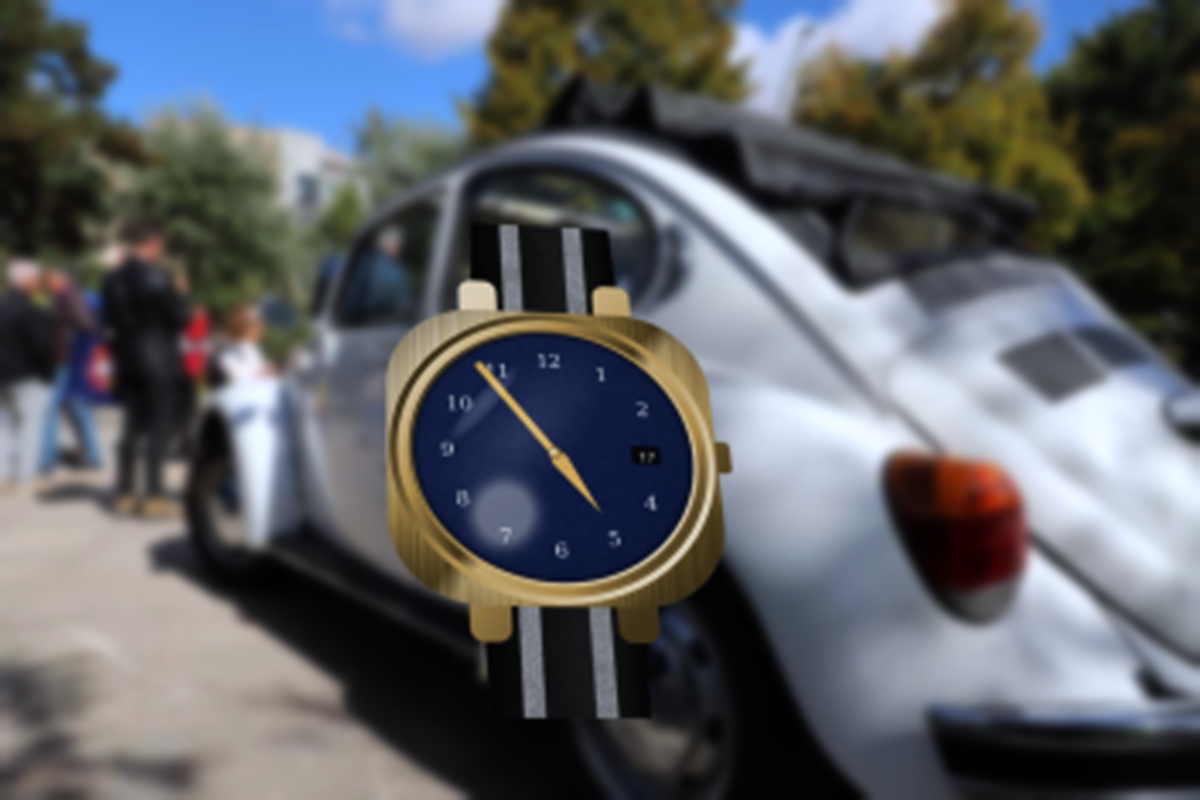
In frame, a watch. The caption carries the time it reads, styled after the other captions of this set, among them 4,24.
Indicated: 4,54
